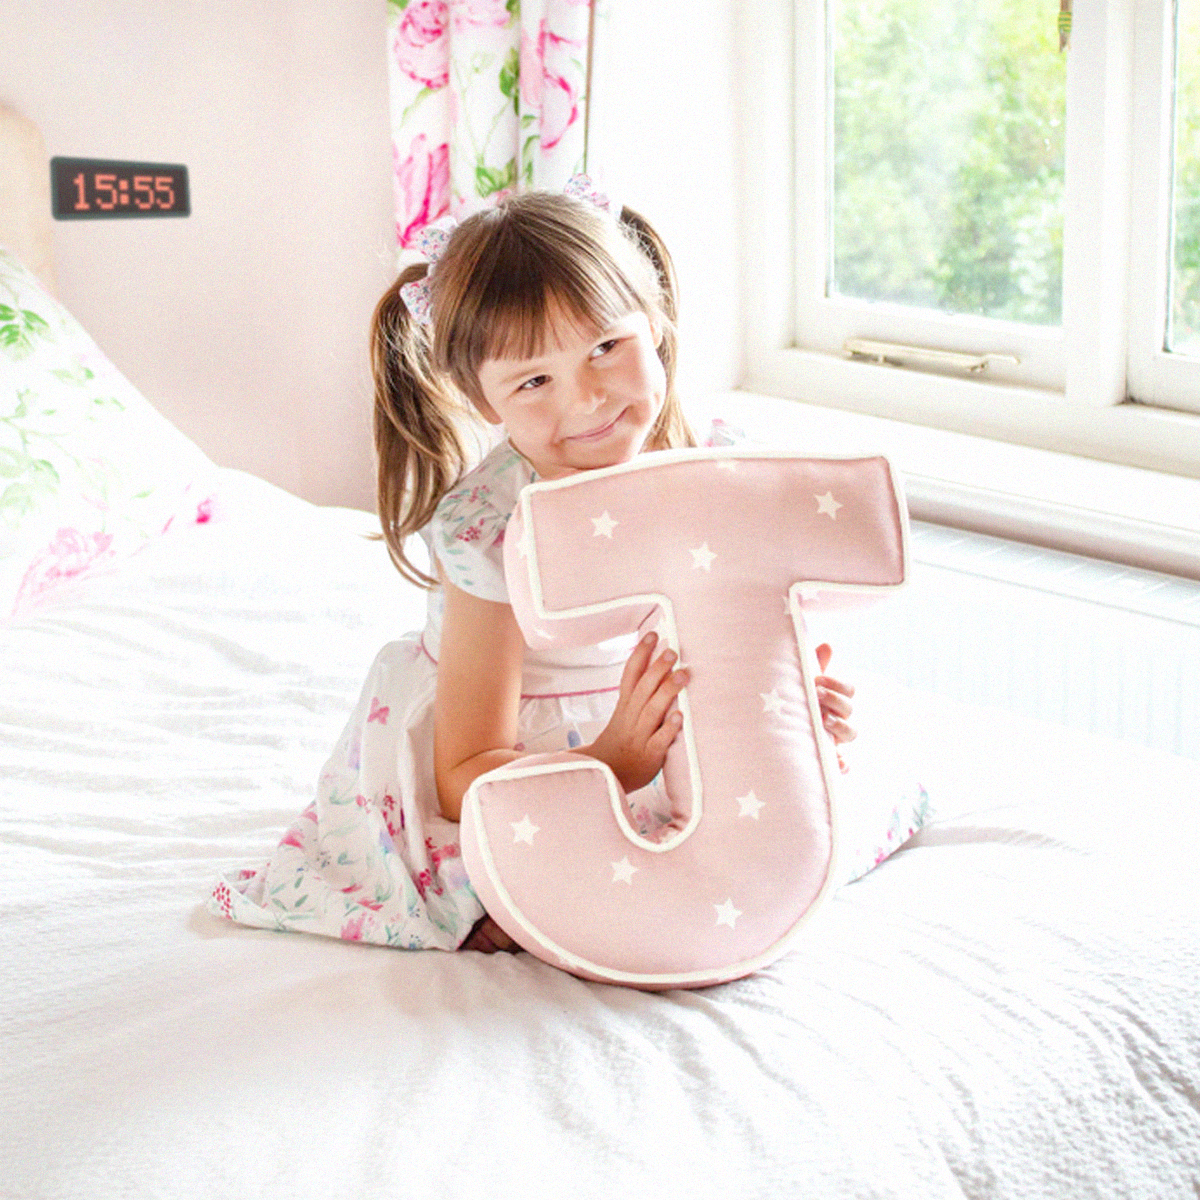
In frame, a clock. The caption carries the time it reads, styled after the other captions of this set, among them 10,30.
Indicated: 15,55
